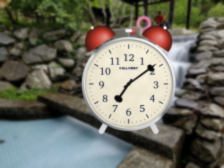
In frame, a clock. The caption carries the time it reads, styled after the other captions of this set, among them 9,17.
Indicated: 7,09
